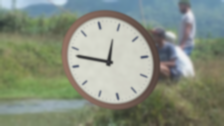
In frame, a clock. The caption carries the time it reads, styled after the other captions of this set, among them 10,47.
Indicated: 12,48
